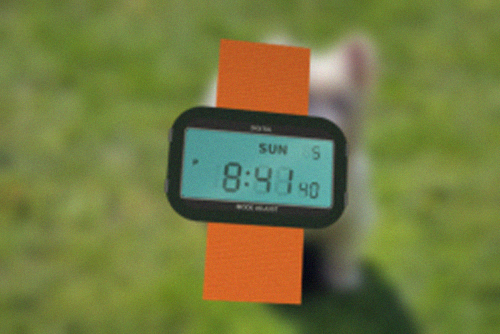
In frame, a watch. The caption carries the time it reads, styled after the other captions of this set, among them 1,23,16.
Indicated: 8,41,40
